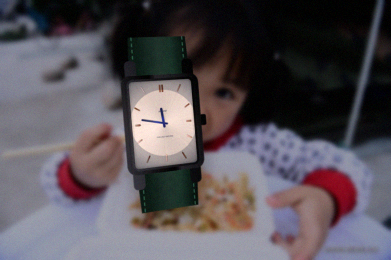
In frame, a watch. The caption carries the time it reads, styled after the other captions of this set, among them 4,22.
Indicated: 11,47
